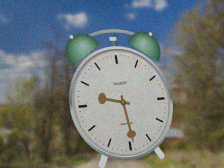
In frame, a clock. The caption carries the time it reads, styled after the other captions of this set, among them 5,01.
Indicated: 9,29
